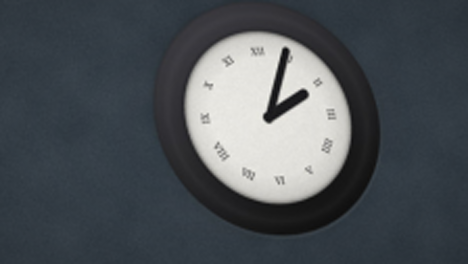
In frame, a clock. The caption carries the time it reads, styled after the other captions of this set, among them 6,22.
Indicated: 2,04
